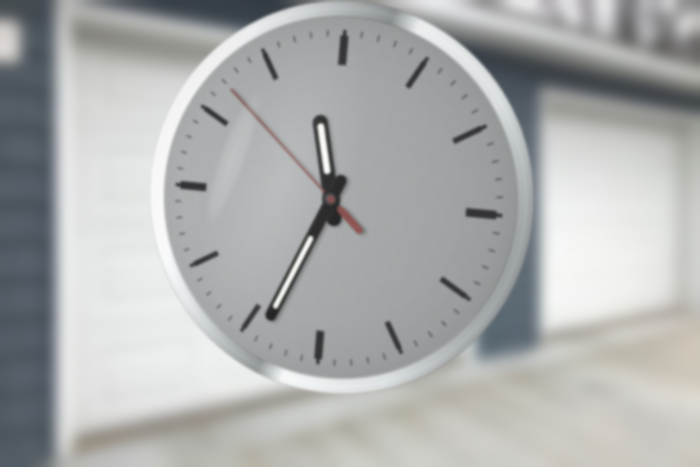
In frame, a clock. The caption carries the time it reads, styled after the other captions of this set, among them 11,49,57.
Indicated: 11,33,52
